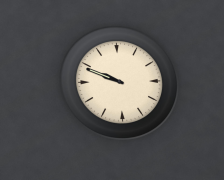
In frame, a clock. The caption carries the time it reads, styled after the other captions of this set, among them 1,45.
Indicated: 9,49
